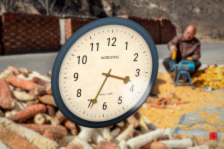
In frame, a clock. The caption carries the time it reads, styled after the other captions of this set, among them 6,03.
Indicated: 3,34
